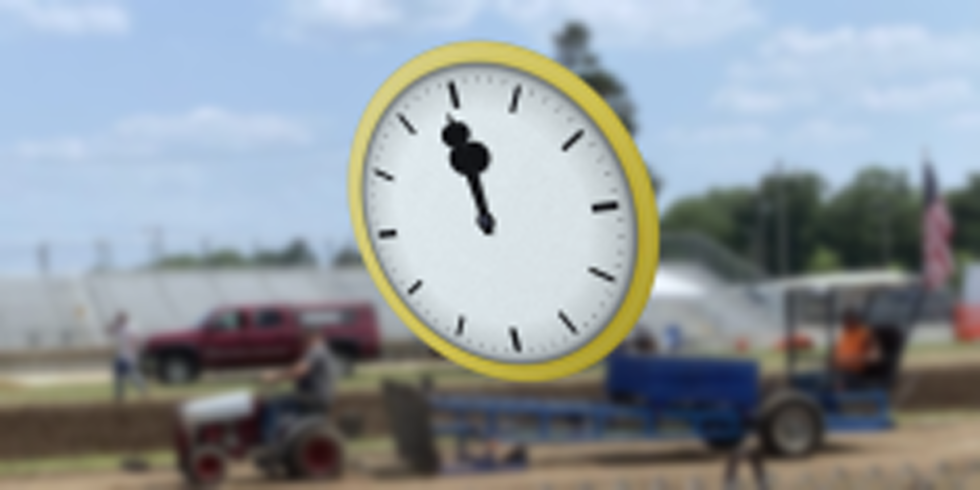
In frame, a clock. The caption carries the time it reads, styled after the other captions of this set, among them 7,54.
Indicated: 11,59
